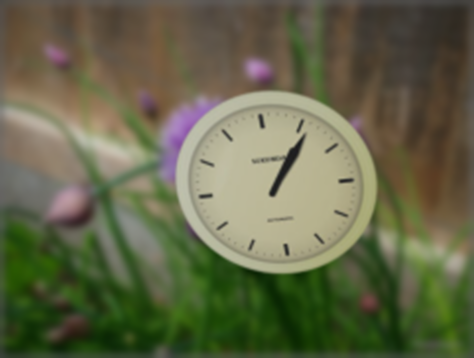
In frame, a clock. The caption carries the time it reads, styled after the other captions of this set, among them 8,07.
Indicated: 1,06
